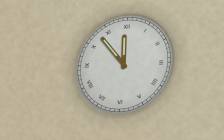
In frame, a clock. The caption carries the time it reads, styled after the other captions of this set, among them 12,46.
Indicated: 11,53
